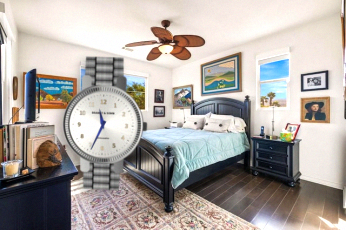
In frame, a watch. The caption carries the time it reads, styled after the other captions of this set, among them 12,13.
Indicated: 11,34
